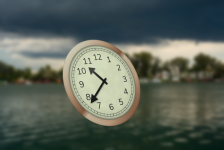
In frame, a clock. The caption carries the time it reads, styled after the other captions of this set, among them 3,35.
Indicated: 10,38
